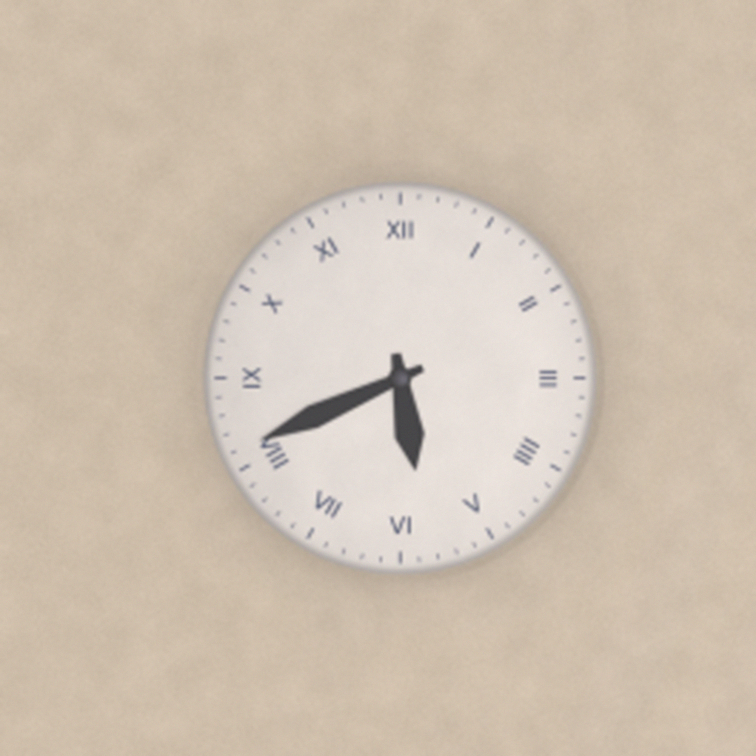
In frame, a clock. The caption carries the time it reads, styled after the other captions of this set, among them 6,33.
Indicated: 5,41
